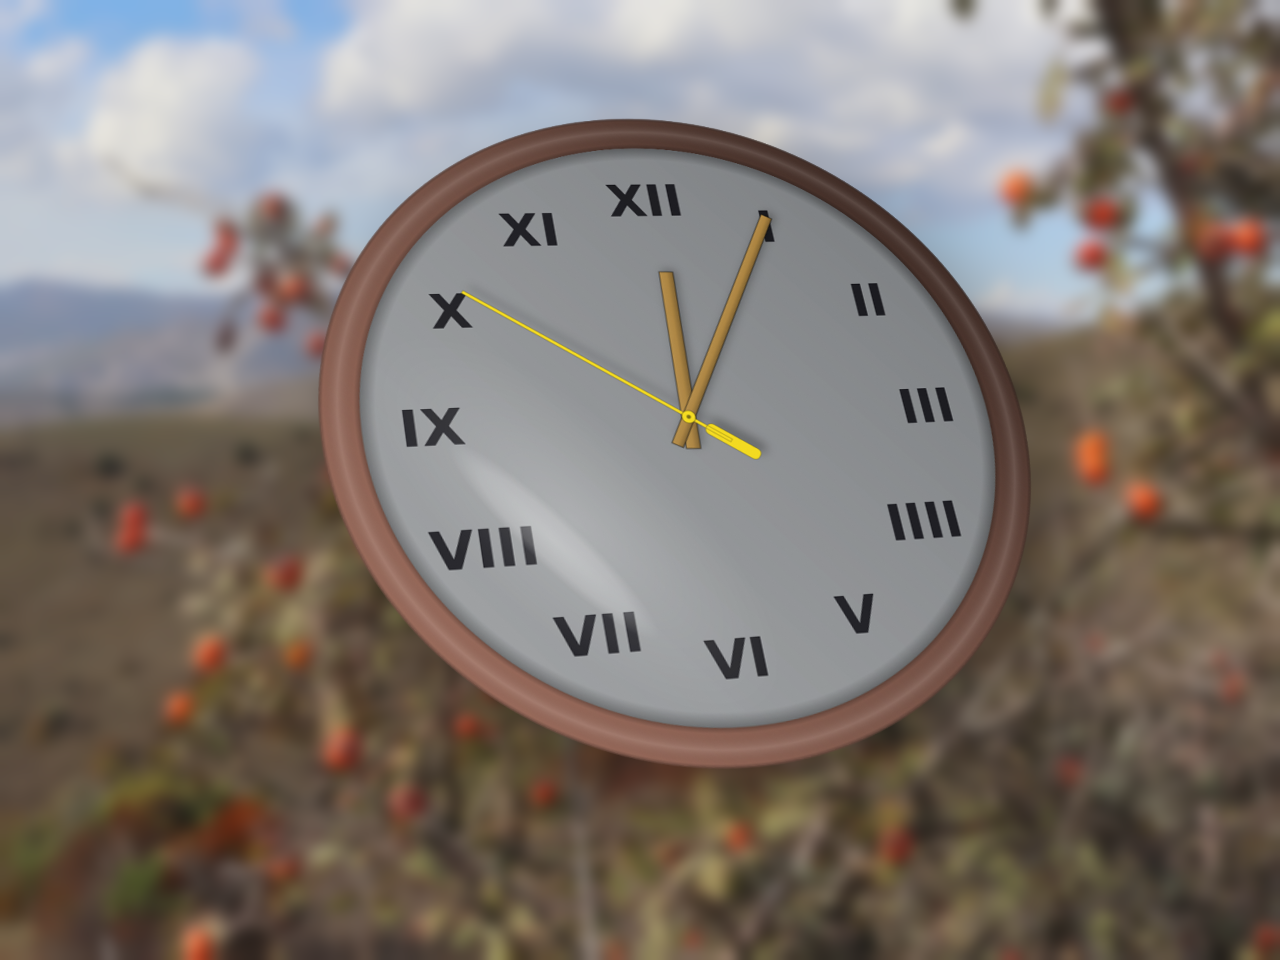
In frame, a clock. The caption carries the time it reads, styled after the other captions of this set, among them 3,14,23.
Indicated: 12,04,51
